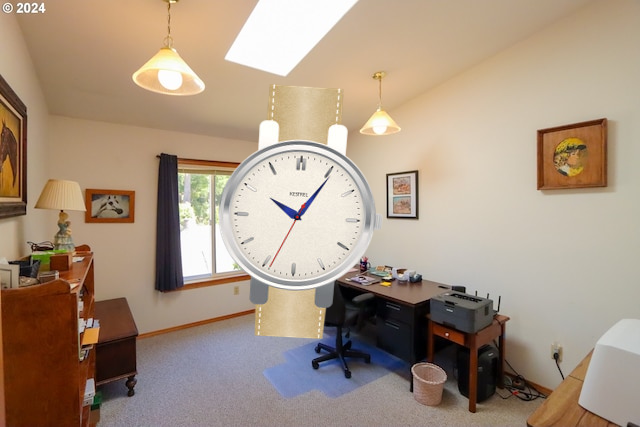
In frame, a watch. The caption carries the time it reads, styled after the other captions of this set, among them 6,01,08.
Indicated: 10,05,34
